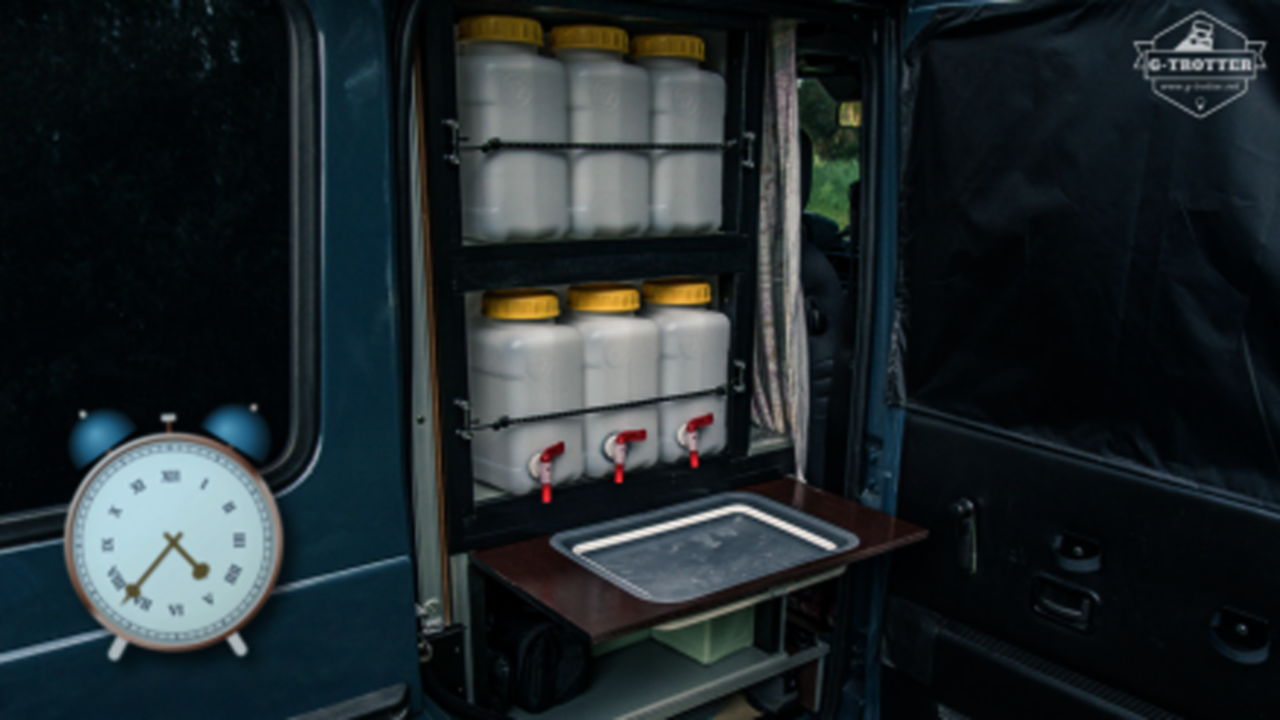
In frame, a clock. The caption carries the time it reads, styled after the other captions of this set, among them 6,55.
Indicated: 4,37
